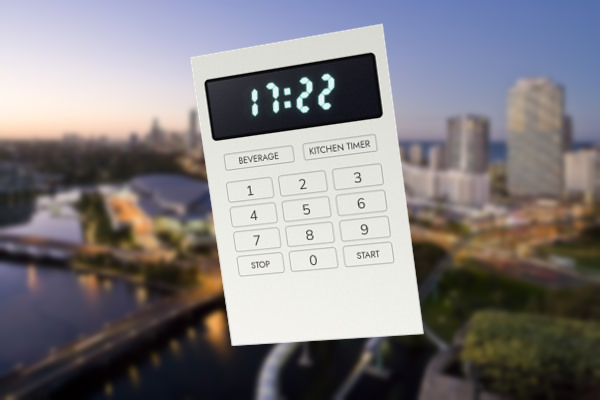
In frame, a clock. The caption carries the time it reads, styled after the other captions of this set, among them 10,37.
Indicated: 17,22
